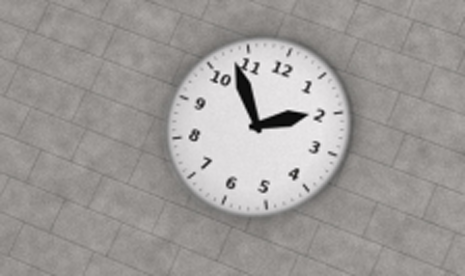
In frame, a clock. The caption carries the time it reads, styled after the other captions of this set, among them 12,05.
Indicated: 1,53
